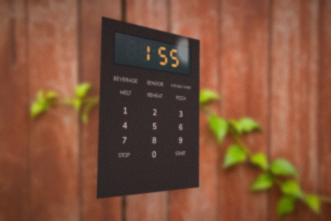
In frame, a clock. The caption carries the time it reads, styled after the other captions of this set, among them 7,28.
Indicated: 1,55
